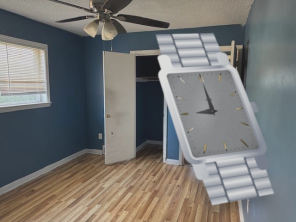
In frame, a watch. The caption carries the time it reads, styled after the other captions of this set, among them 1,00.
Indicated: 9,00
